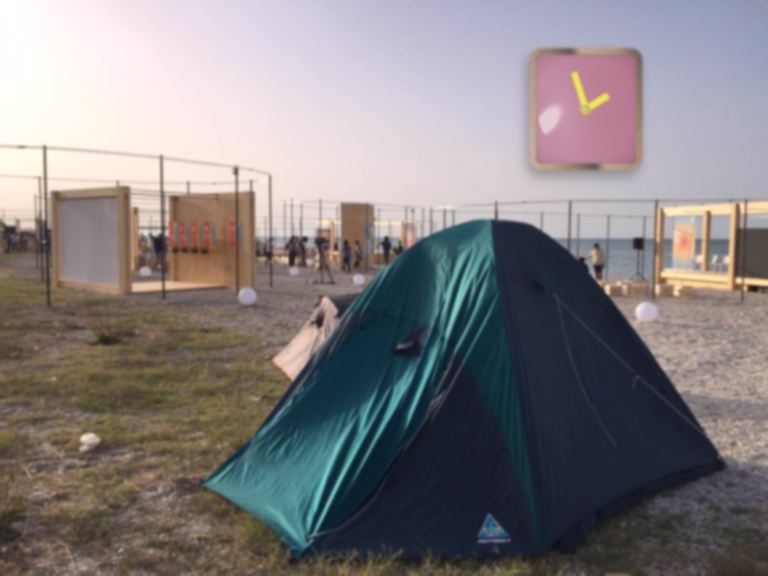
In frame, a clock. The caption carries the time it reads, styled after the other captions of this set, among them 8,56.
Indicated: 1,57
